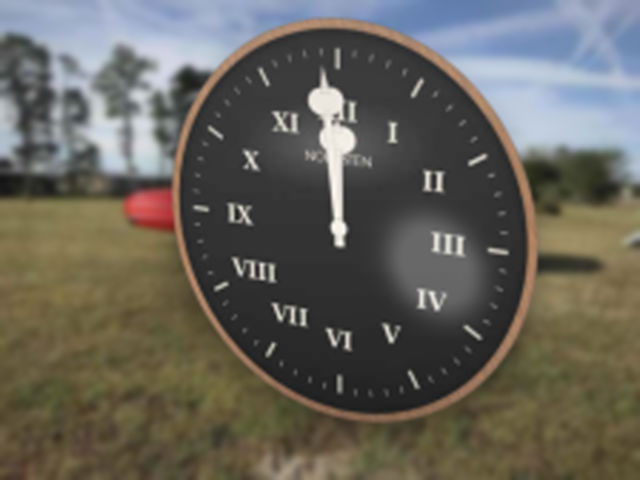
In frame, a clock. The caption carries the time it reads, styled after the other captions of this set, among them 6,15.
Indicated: 11,59
